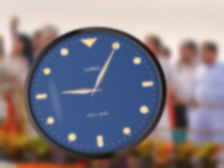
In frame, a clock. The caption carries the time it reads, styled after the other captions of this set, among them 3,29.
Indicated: 9,05
